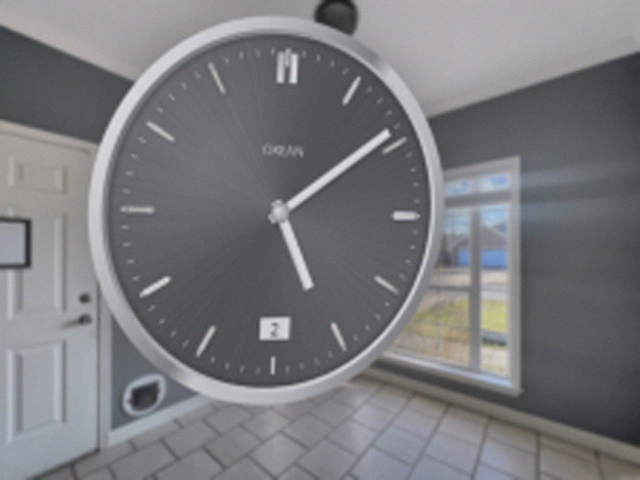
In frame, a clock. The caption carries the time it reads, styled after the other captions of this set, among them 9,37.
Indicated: 5,09
